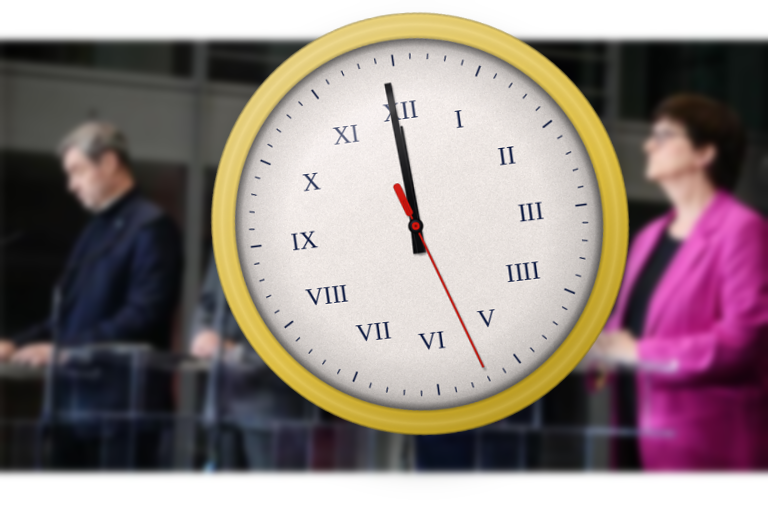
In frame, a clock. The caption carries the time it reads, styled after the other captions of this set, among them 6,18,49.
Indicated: 11,59,27
